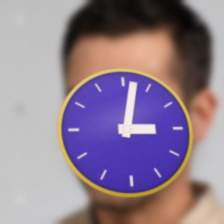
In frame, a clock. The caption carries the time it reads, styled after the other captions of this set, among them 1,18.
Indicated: 3,02
